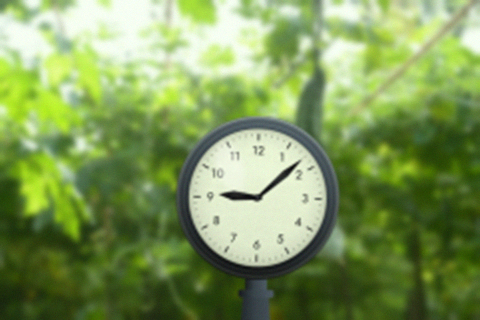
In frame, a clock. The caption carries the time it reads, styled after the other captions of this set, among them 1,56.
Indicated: 9,08
